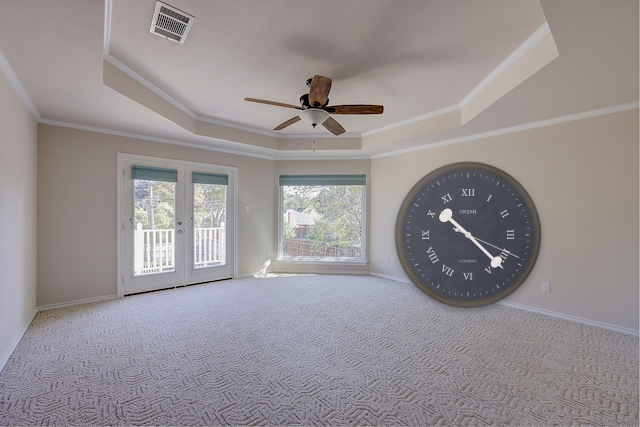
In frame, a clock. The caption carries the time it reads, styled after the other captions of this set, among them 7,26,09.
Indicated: 10,22,19
